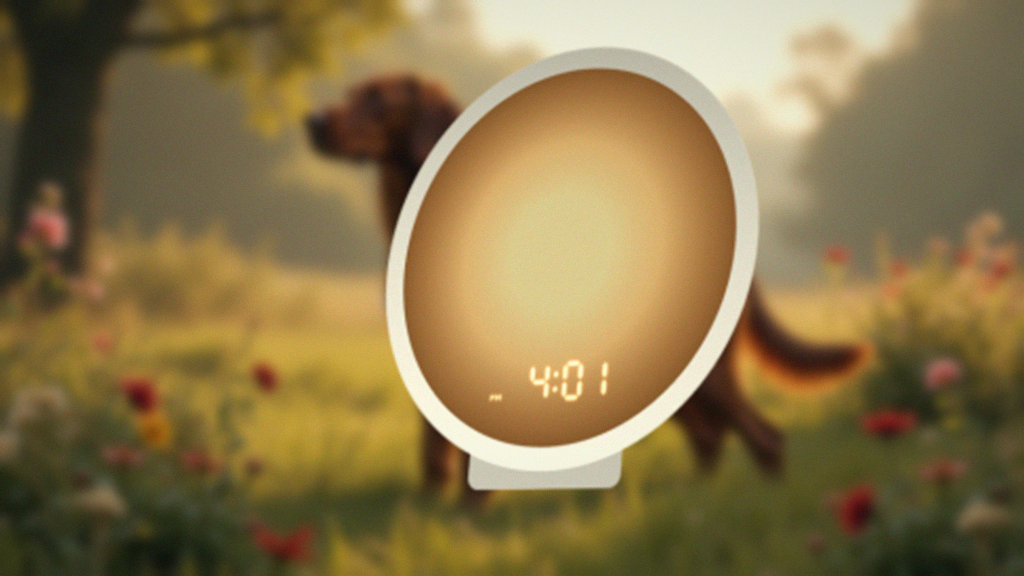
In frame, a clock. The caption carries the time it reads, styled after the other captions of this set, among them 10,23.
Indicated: 4,01
